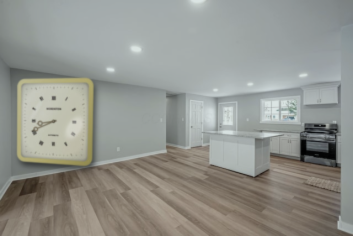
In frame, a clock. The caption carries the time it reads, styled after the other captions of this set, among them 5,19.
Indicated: 8,41
